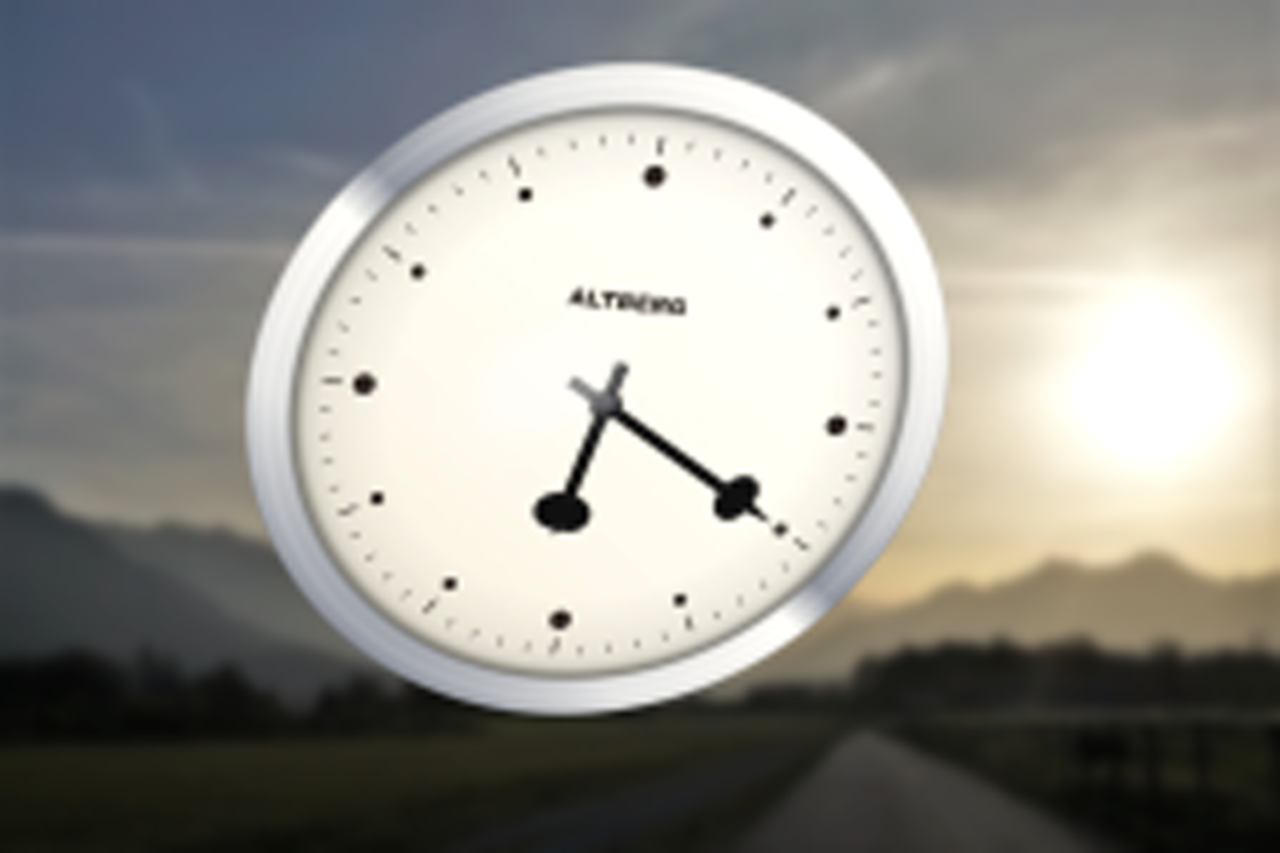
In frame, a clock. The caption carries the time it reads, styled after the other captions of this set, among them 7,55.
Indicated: 6,20
